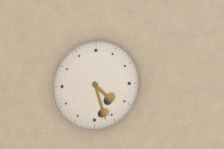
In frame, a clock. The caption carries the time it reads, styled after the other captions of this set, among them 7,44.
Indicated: 4,27
